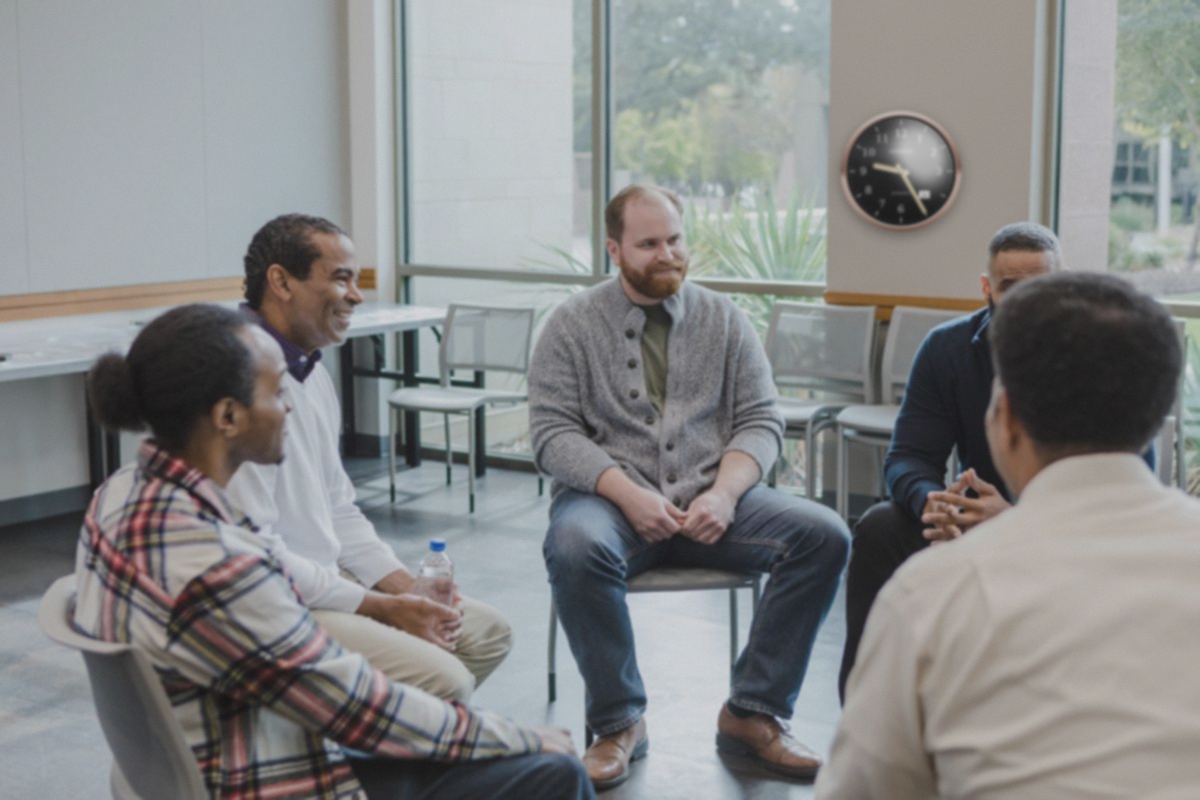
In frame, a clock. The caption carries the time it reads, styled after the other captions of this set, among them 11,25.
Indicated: 9,25
